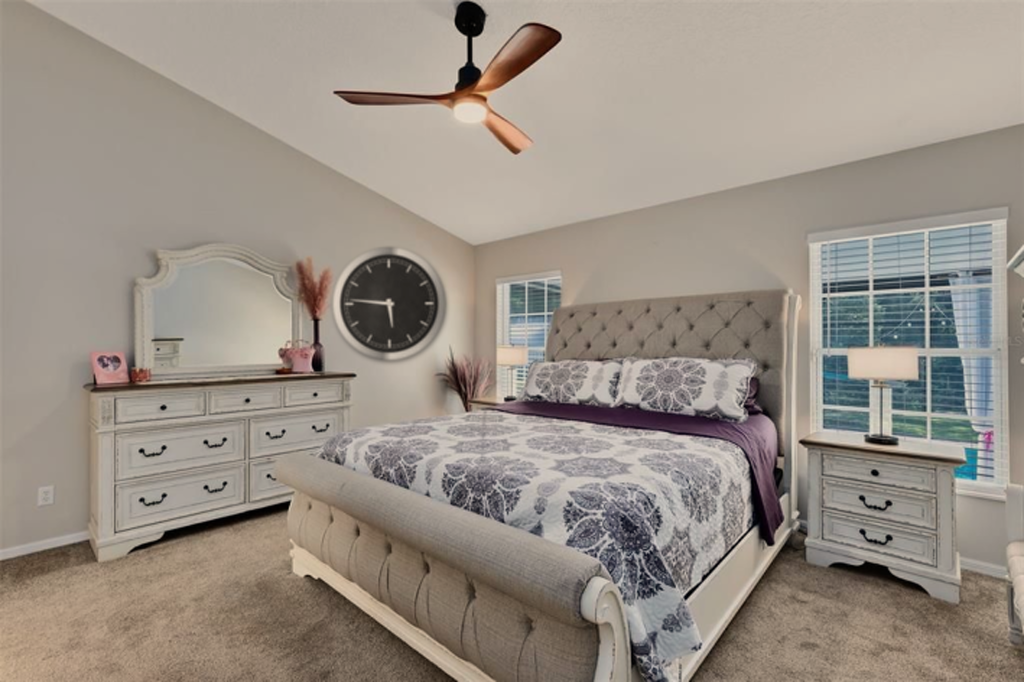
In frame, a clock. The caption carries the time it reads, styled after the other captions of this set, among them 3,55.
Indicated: 5,46
